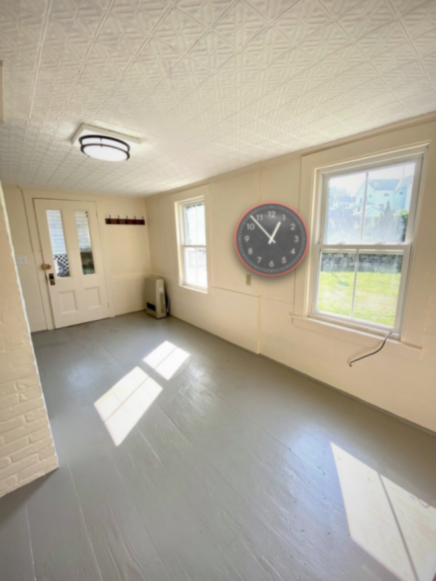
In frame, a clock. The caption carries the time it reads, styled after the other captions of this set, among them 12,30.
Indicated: 12,53
